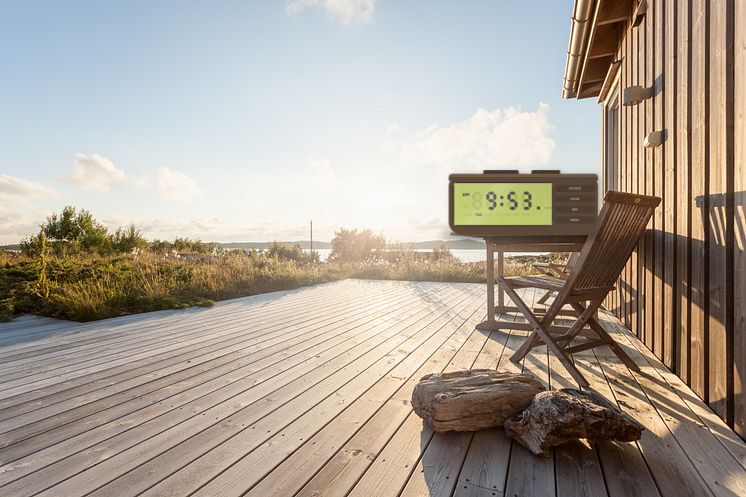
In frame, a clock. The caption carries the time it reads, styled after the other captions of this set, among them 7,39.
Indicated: 9,53
